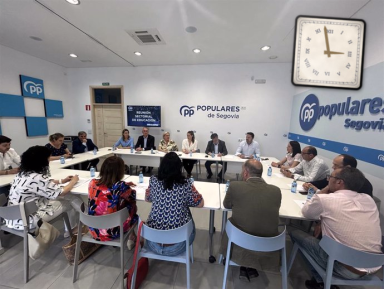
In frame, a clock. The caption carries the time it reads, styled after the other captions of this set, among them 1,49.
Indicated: 2,58
